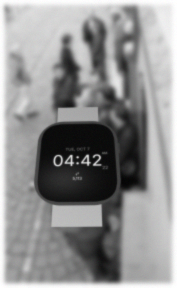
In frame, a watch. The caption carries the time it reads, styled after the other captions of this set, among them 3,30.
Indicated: 4,42
